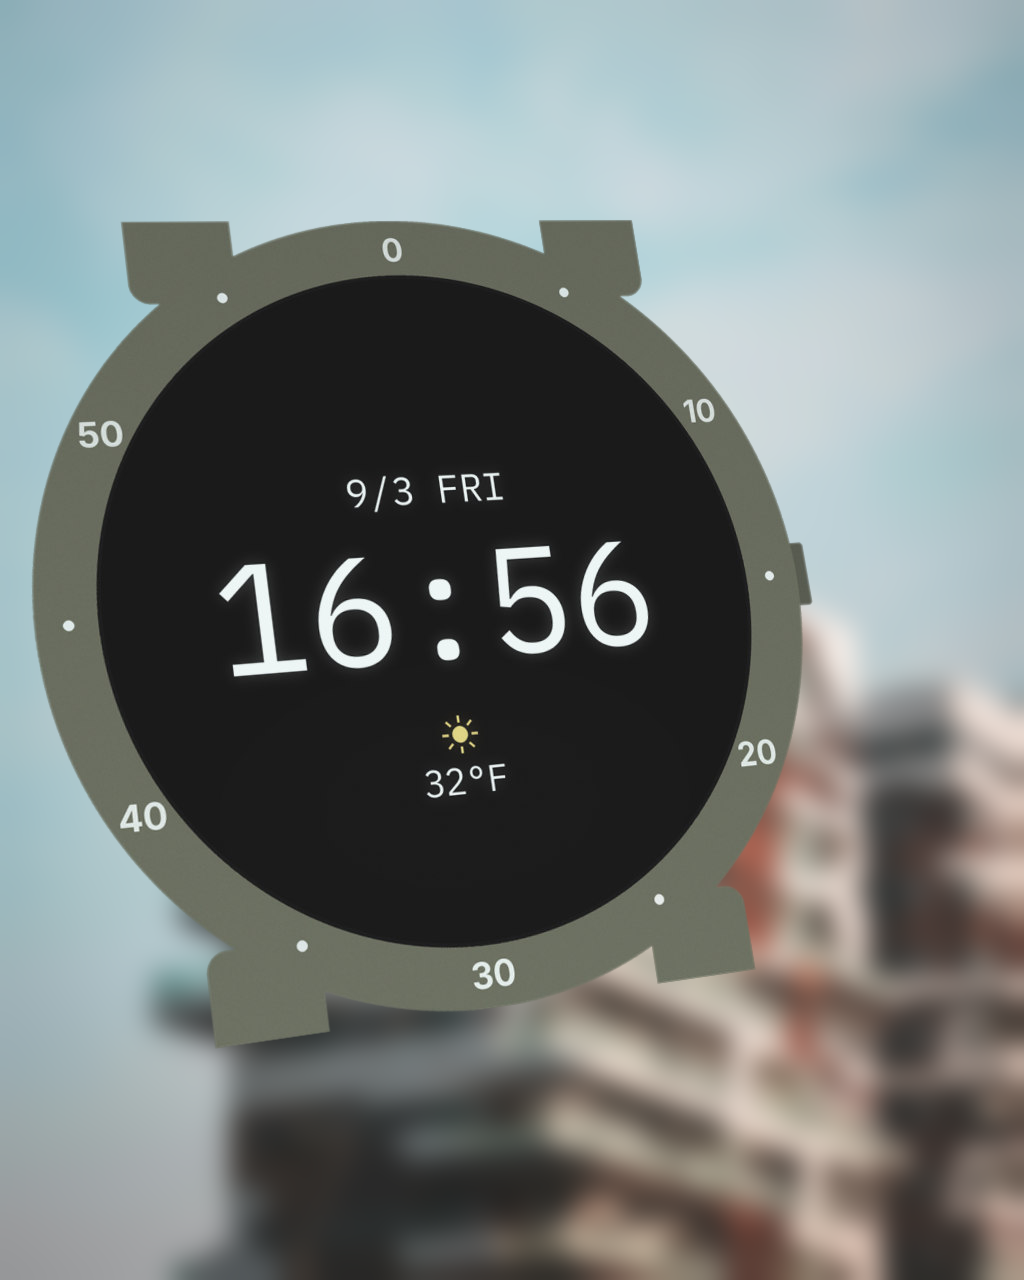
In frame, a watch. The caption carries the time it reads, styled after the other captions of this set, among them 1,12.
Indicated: 16,56
